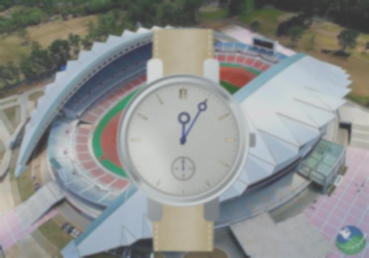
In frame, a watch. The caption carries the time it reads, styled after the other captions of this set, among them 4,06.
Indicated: 12,05
